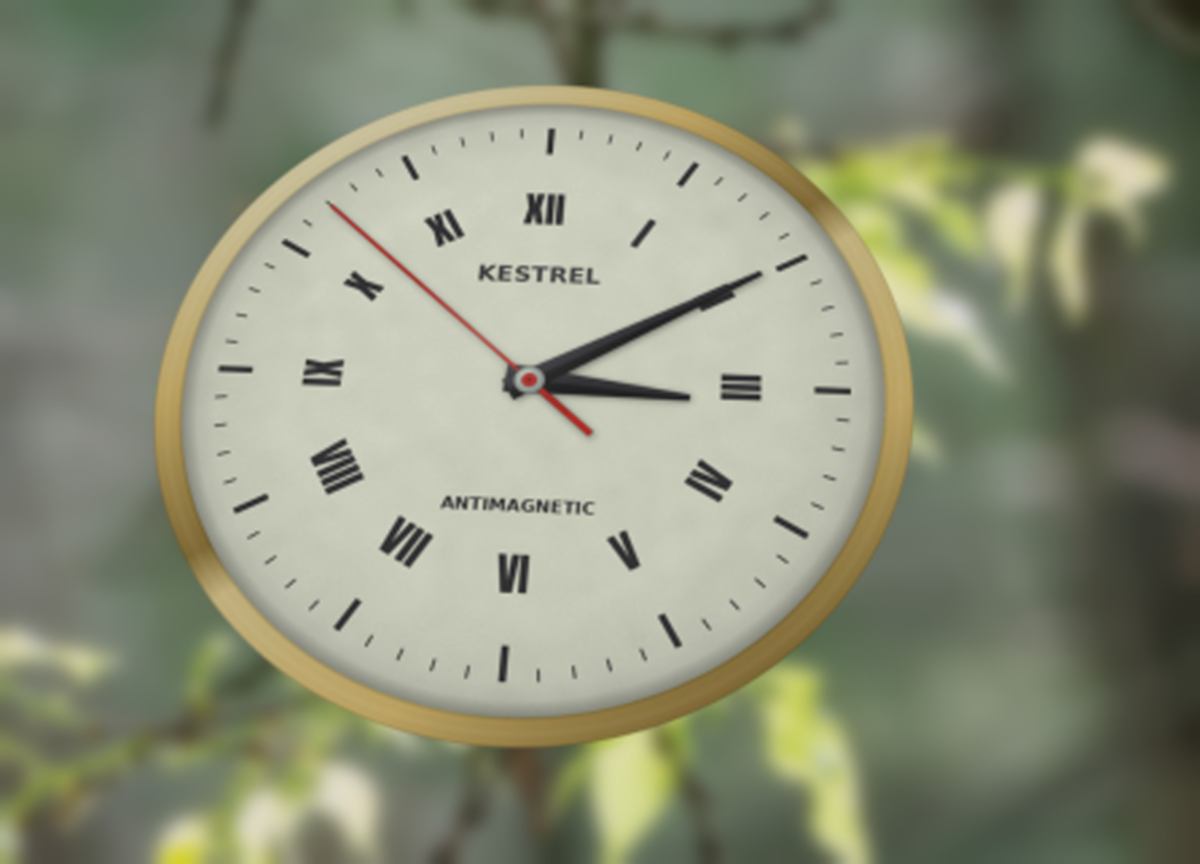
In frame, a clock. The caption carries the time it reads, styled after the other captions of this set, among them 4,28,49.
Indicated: 3,09,52
